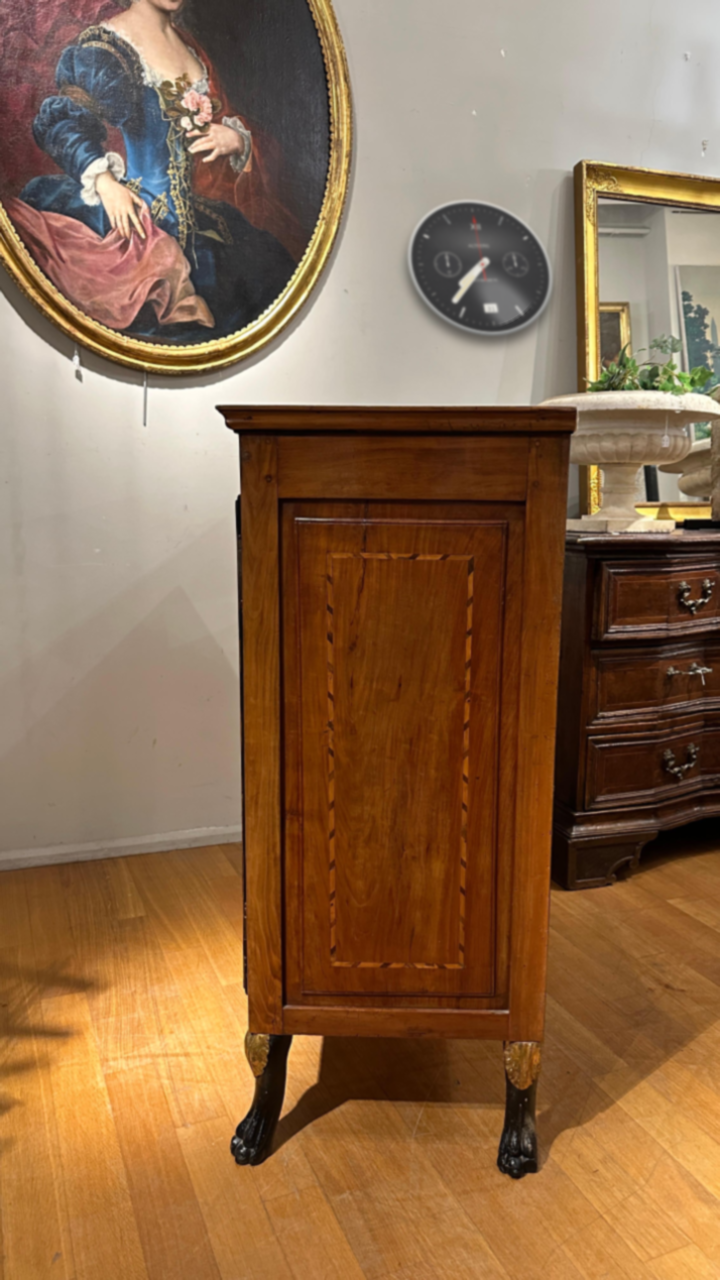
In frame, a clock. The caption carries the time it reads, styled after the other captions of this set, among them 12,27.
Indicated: 7,37
